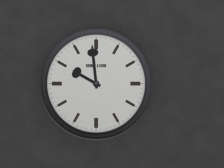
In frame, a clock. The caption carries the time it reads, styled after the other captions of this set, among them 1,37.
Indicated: 9,59
